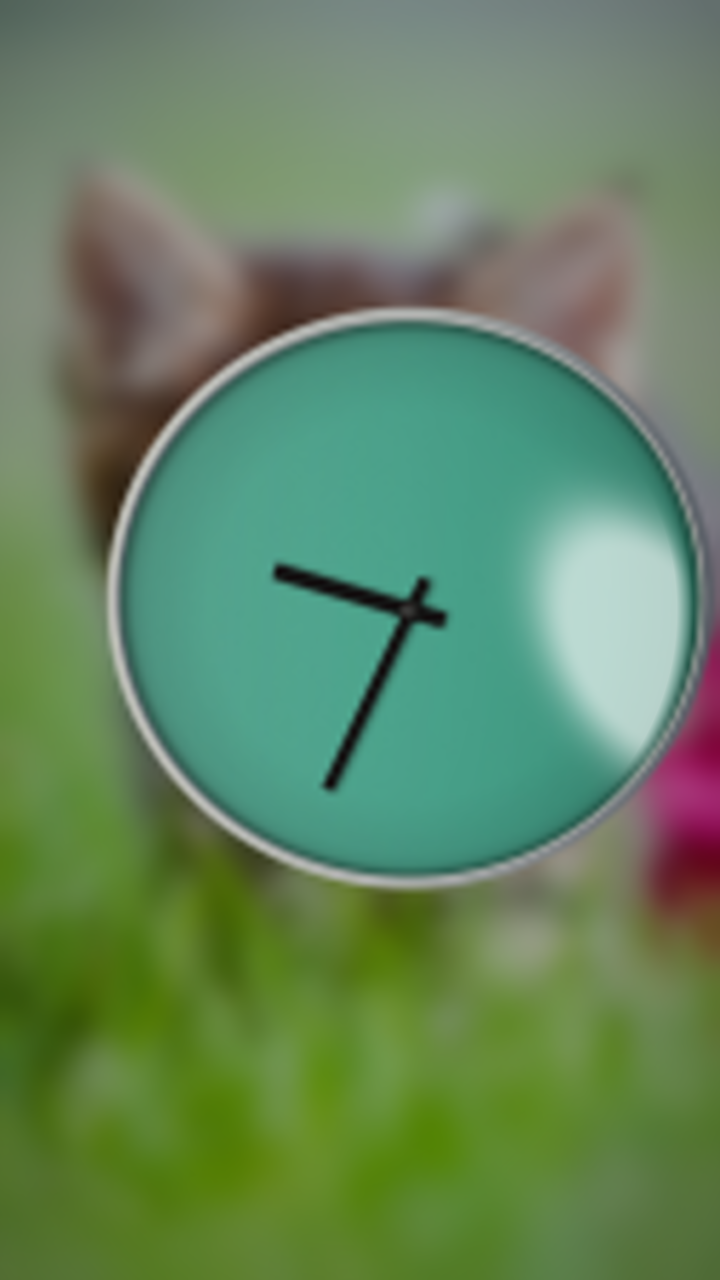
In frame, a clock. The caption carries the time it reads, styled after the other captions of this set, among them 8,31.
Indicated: 9,34
